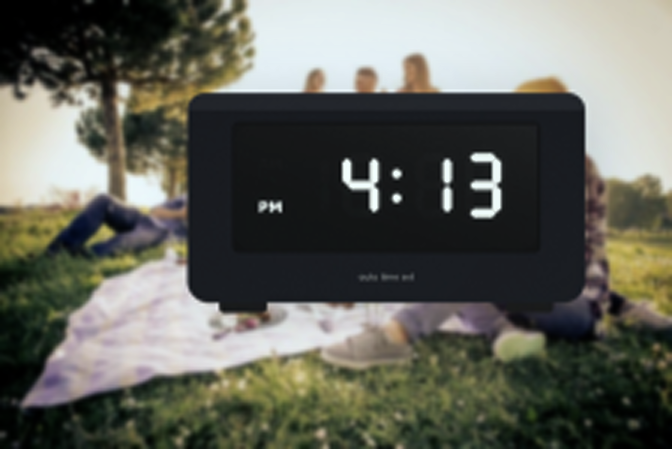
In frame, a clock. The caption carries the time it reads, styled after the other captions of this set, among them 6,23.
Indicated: 4,13
